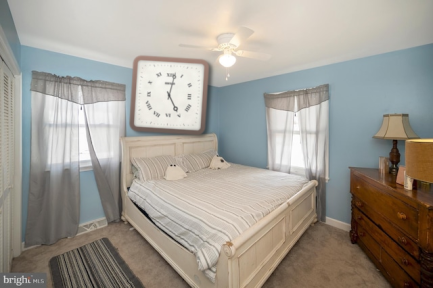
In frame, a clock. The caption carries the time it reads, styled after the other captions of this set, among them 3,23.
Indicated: 5,02
